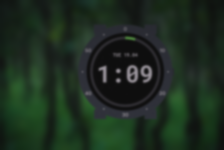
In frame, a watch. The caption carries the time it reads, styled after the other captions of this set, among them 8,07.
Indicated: 1,09
